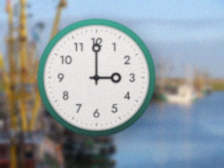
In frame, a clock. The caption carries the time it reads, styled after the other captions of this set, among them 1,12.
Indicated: 3,00
